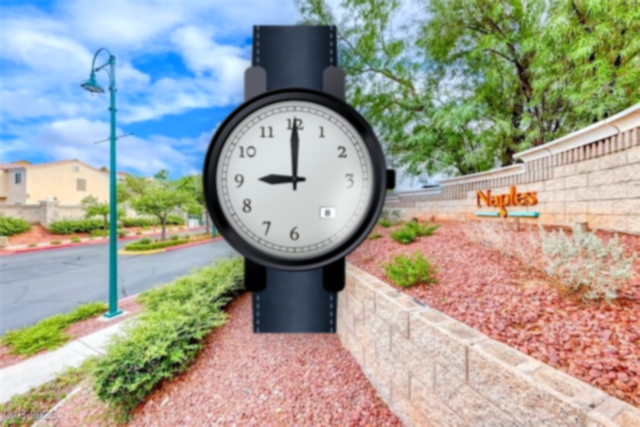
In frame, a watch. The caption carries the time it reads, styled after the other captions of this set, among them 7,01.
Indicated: 9,00
